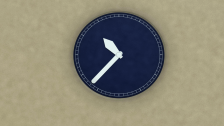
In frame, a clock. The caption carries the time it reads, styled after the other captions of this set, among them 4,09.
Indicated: 10,37
